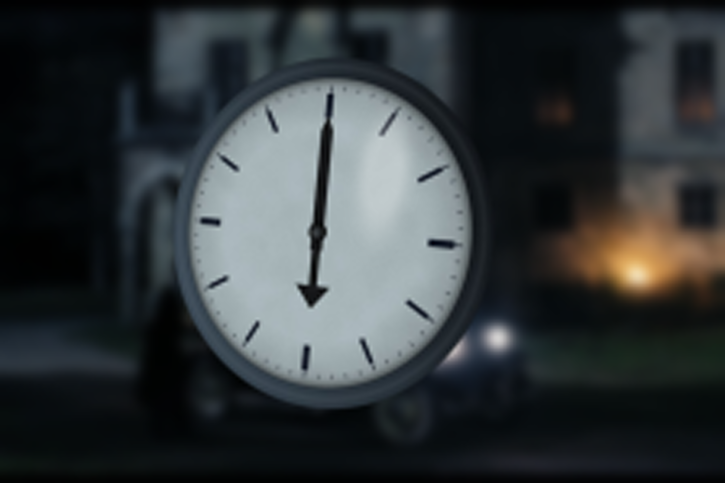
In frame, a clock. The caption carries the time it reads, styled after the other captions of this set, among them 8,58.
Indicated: 6,00
